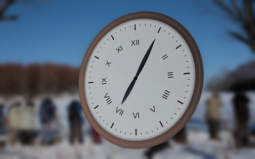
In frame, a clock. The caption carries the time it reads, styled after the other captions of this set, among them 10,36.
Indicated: 7,05
